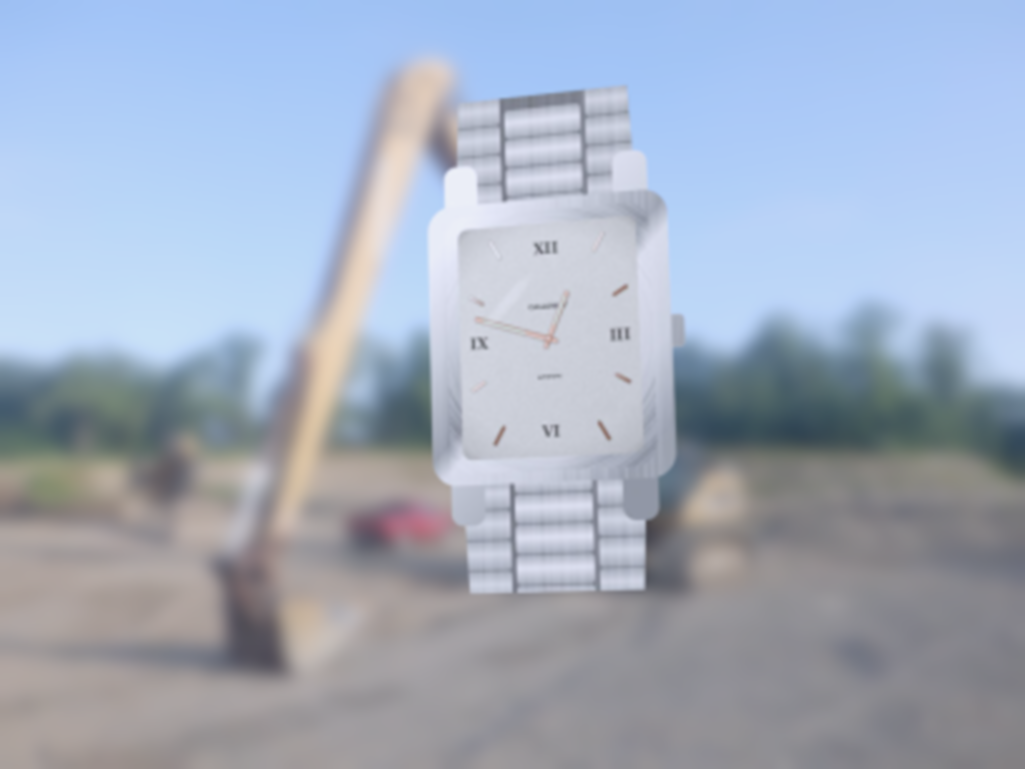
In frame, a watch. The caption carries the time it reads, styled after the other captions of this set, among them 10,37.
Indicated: 12,48
